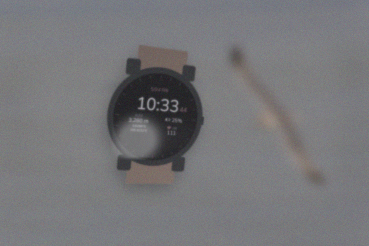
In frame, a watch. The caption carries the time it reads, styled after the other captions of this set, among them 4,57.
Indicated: 10,33
